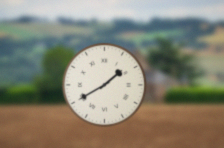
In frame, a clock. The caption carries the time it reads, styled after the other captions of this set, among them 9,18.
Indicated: 1,40
